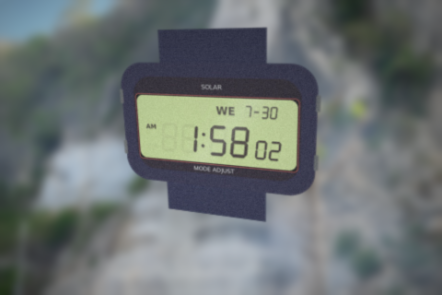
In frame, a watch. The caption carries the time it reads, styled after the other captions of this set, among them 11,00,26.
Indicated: 1,58,02
